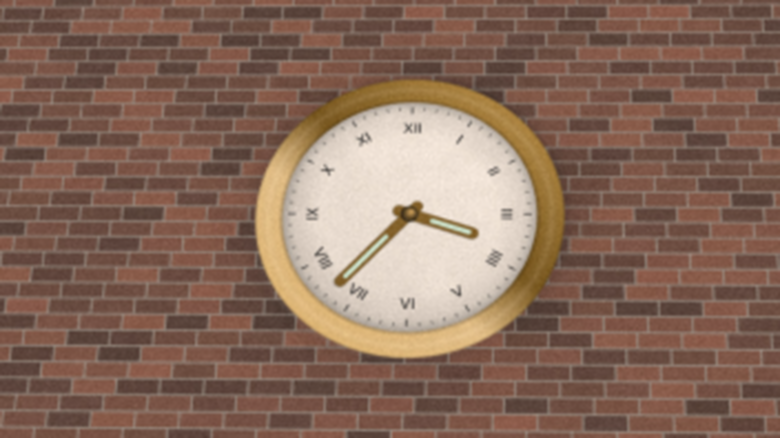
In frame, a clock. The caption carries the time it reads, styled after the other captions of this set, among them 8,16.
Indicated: 3,37
